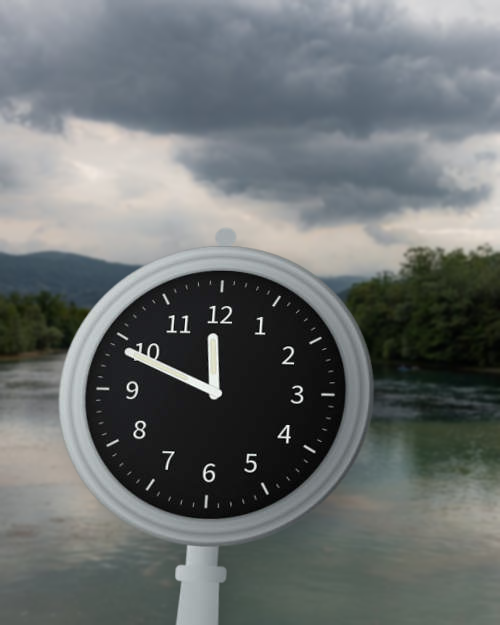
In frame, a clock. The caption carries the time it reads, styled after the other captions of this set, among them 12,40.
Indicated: 11,49
